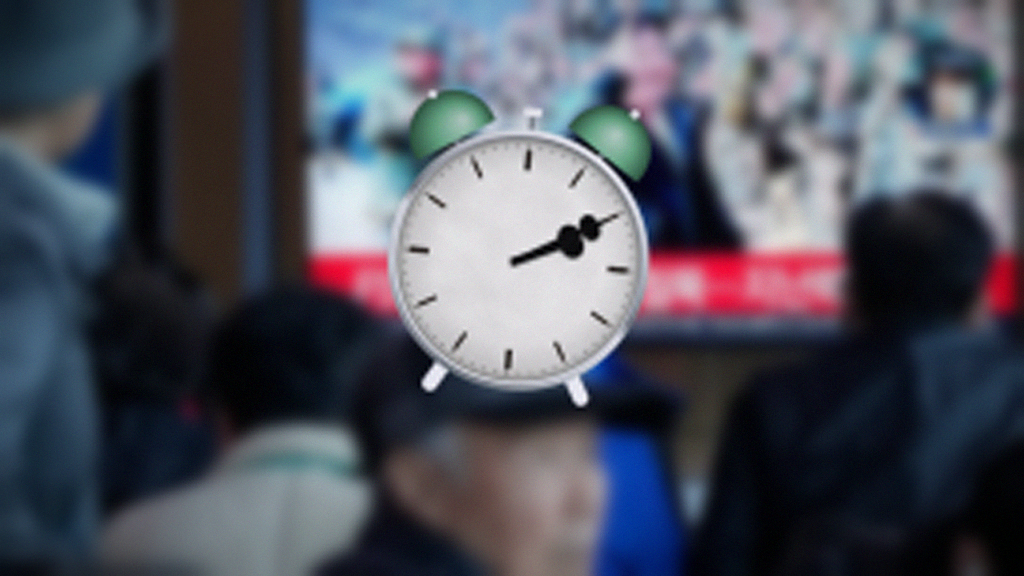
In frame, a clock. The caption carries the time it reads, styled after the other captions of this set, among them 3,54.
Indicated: 2,10
